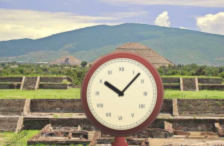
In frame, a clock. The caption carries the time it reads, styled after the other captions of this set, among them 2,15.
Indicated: 10,07
